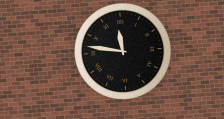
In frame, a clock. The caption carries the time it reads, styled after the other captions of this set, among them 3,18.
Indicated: 11,47
